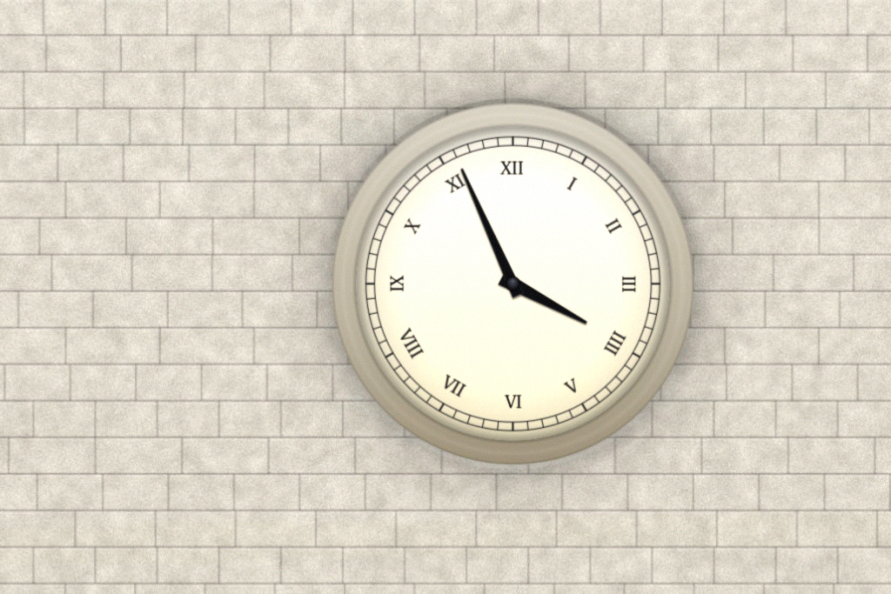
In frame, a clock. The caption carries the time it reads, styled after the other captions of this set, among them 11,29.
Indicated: 3,56
